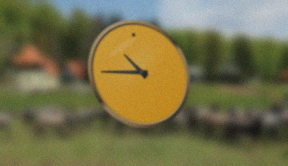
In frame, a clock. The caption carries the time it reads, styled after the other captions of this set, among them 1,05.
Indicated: 10,46
